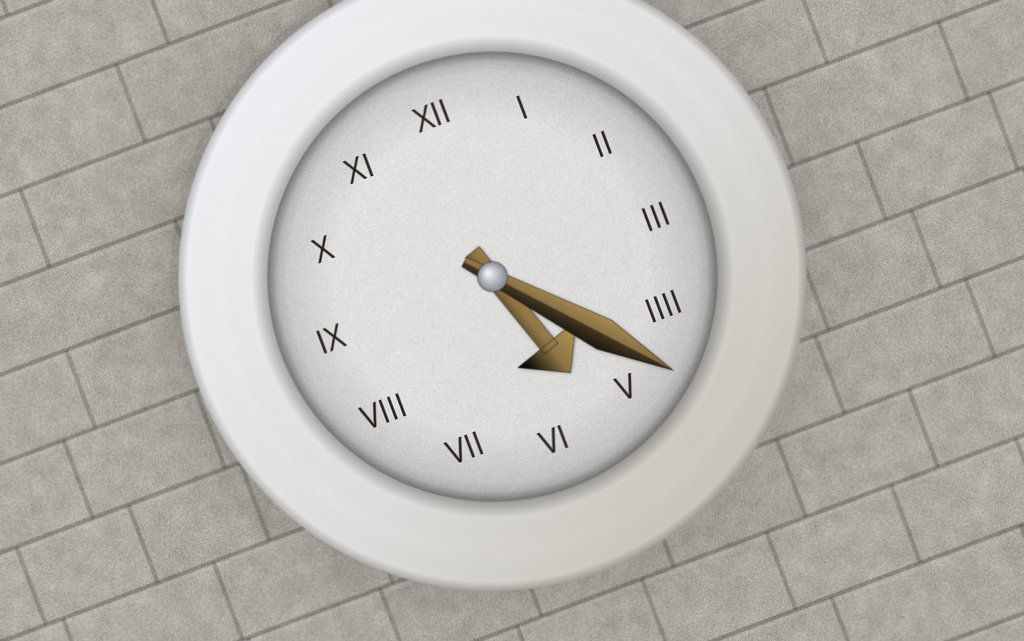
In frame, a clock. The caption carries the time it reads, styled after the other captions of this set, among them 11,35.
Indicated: 5,23
